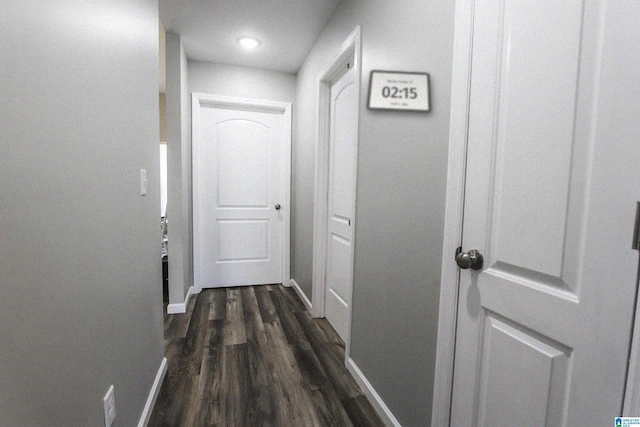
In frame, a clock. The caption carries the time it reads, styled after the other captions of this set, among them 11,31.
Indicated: 2,15
